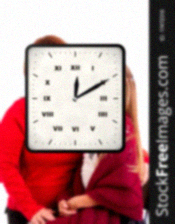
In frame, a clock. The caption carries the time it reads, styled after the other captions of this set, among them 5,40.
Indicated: 12,10
